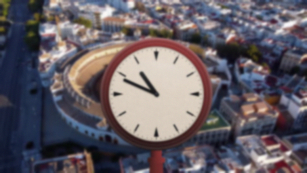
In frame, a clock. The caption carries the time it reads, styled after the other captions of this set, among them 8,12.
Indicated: 10,49
